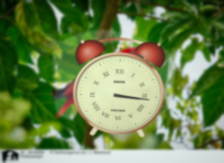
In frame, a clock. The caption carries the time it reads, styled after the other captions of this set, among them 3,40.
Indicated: 3,16
